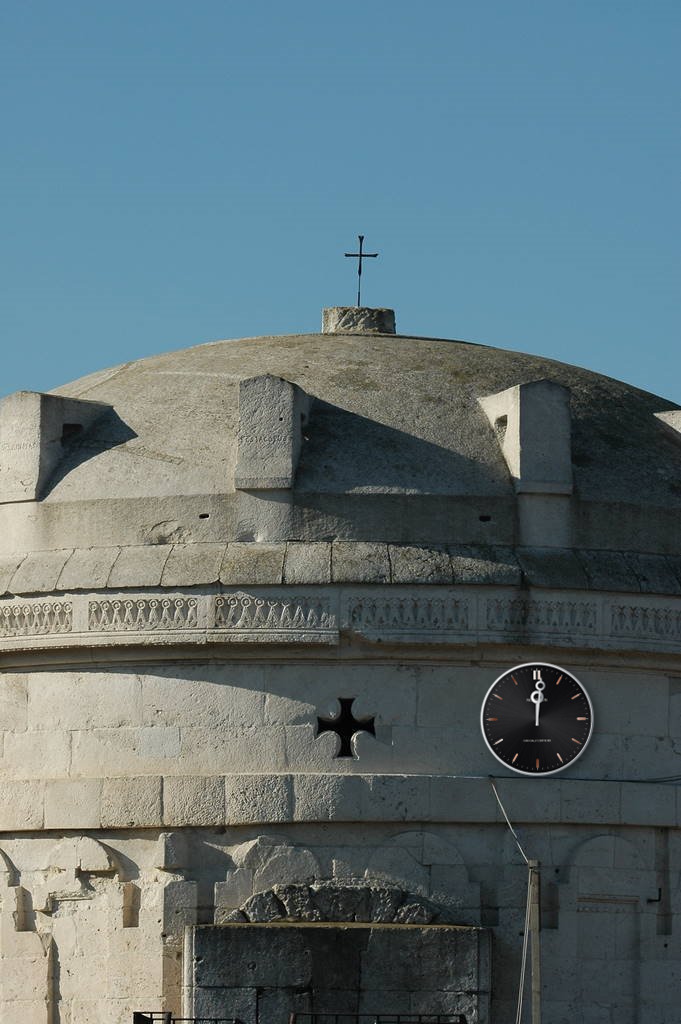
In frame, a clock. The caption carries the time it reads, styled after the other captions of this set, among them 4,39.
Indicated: 12,01
